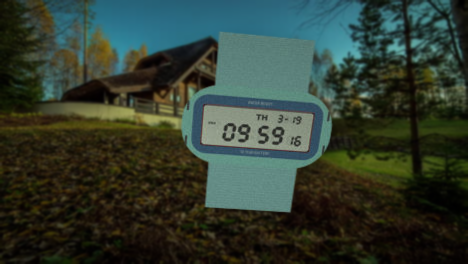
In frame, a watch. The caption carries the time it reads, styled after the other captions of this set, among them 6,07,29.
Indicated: 9,59,16
